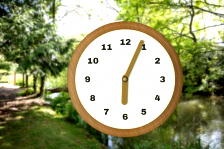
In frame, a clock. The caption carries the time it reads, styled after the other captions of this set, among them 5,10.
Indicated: 6,04
